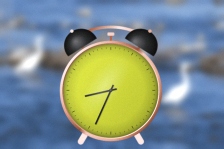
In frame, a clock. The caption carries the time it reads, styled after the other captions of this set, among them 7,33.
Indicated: 8,34
